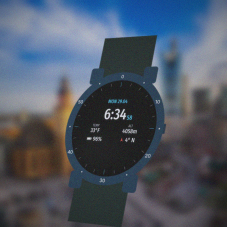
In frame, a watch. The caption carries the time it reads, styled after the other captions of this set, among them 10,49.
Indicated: 6,34
